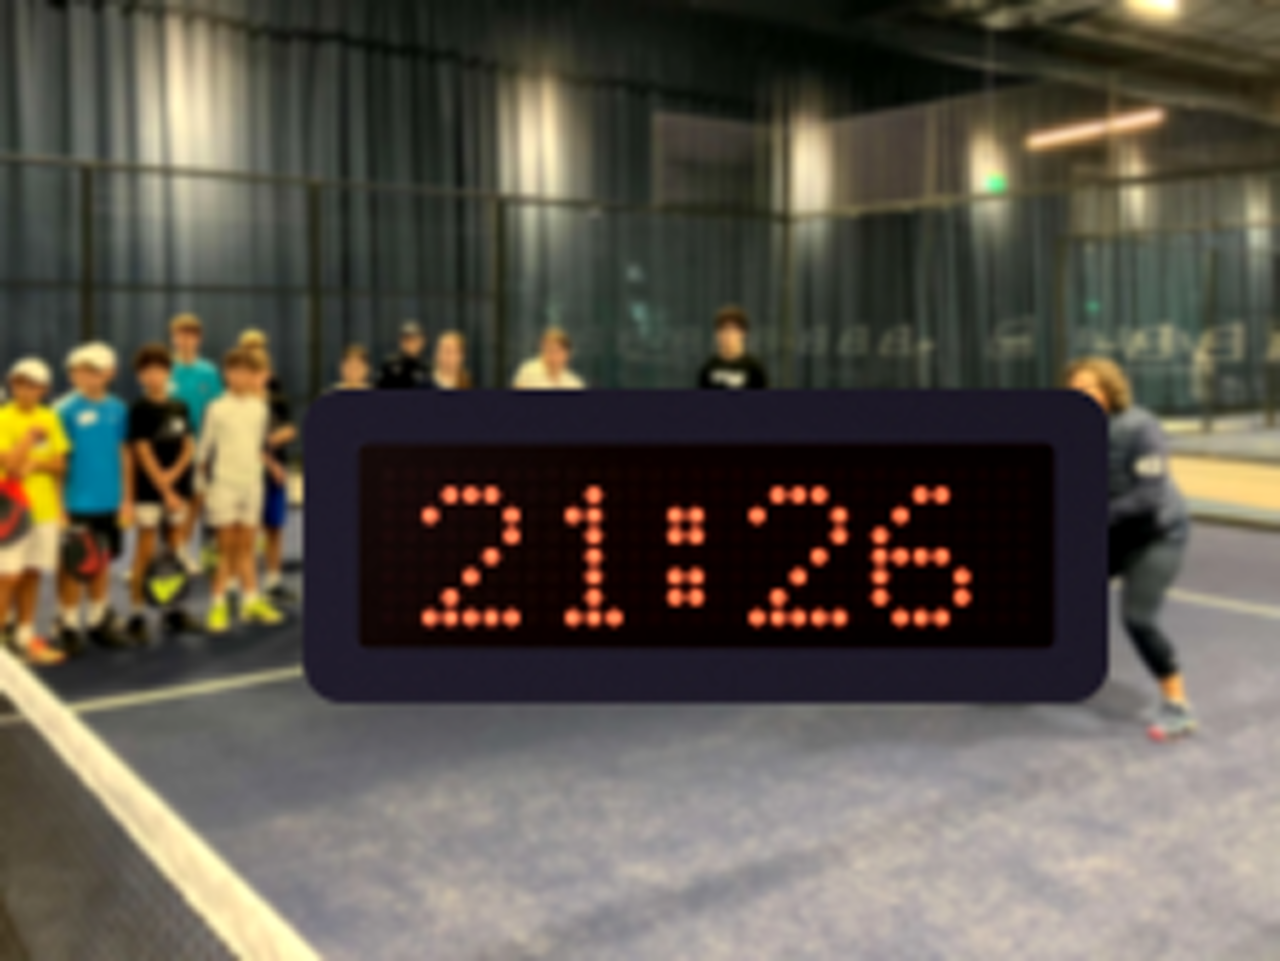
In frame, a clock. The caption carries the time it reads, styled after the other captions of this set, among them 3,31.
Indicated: 21,26
